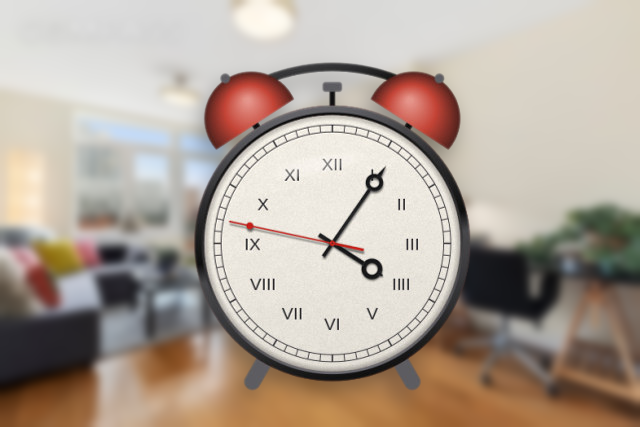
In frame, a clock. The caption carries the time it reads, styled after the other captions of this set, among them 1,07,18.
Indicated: 4,05,47
